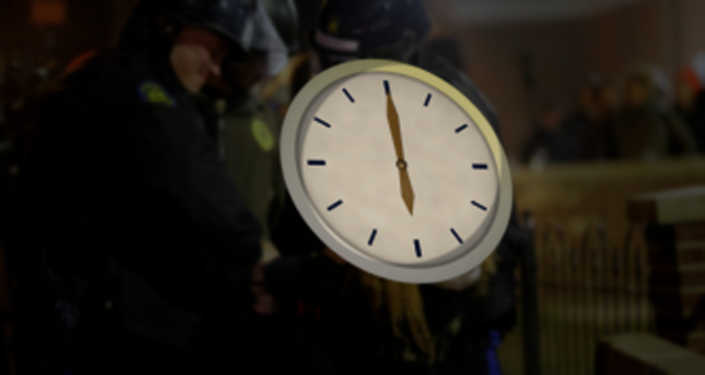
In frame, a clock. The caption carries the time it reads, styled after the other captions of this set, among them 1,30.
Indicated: 6,00
